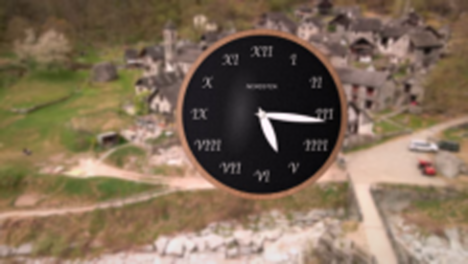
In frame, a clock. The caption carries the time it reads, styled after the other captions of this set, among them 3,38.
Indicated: 5,16
